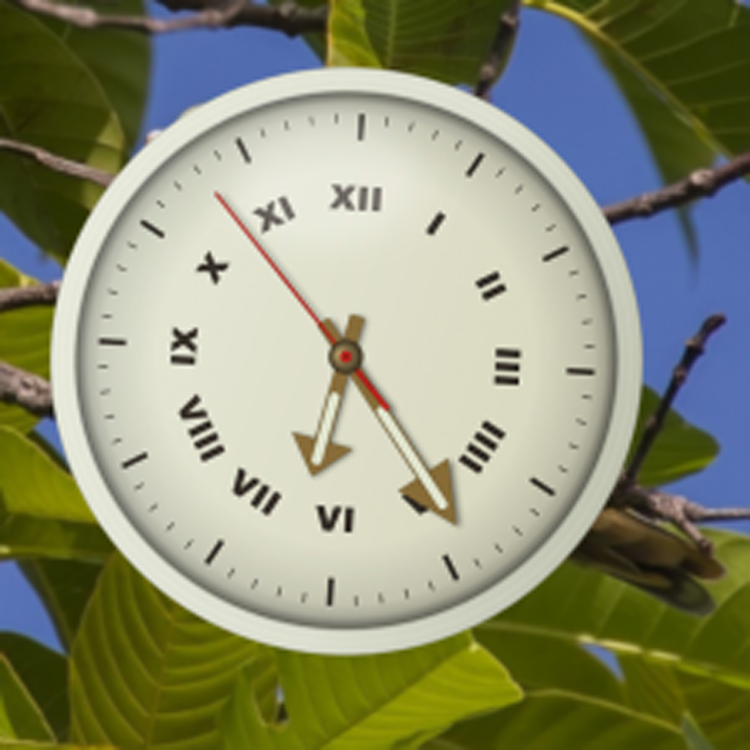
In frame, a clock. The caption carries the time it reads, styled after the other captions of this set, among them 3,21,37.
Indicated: 6,23,53
